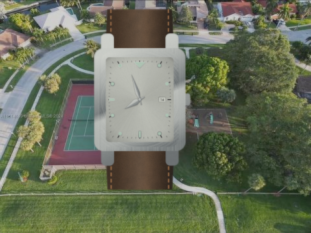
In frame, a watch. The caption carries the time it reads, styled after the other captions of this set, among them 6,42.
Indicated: 7,57
